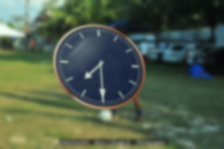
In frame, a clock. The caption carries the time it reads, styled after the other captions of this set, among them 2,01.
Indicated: 7,30
